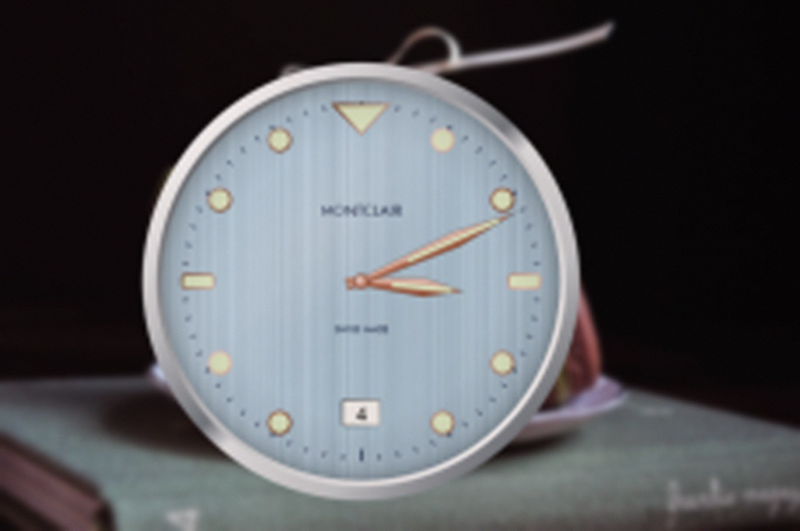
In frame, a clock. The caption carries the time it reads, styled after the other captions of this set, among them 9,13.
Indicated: 3,11
